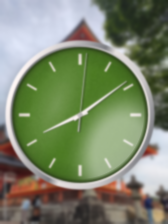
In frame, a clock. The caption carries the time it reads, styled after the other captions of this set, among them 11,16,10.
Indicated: 8,09,01
